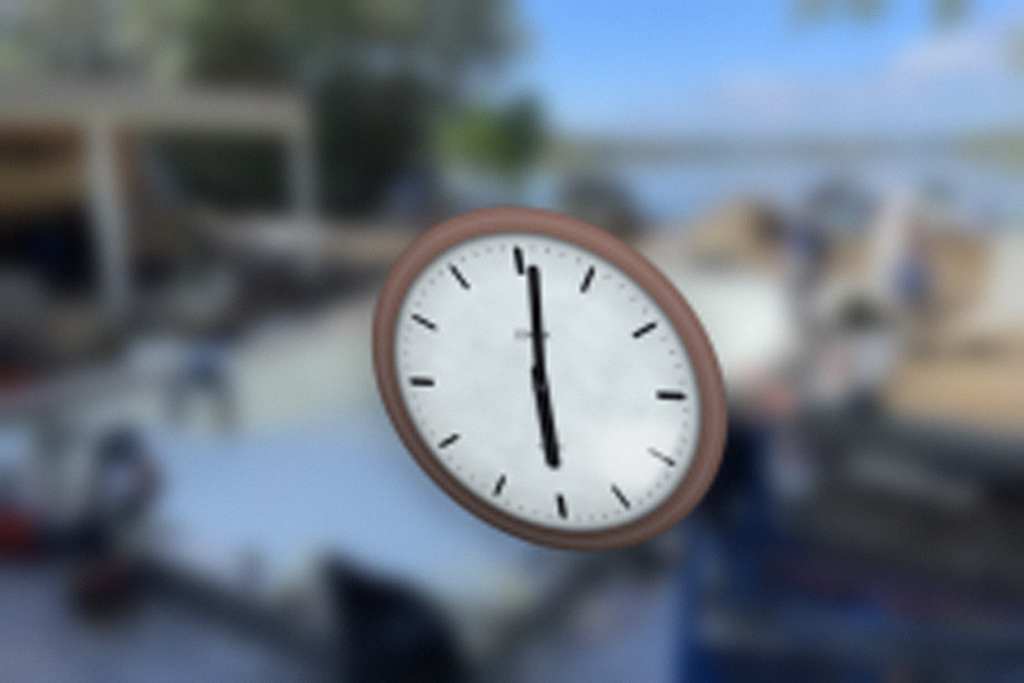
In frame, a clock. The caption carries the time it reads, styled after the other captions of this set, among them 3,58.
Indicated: 6,01
